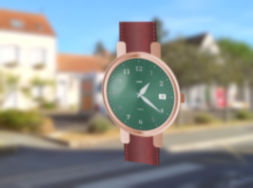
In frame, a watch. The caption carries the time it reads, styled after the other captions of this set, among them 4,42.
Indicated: 1,21
